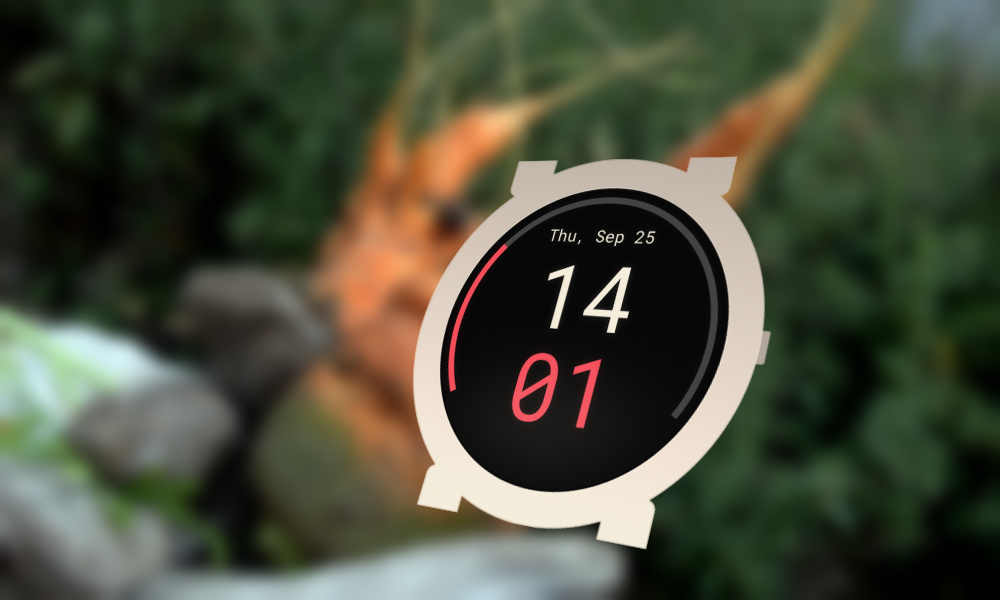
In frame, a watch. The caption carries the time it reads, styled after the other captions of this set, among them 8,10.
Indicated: 14,01
